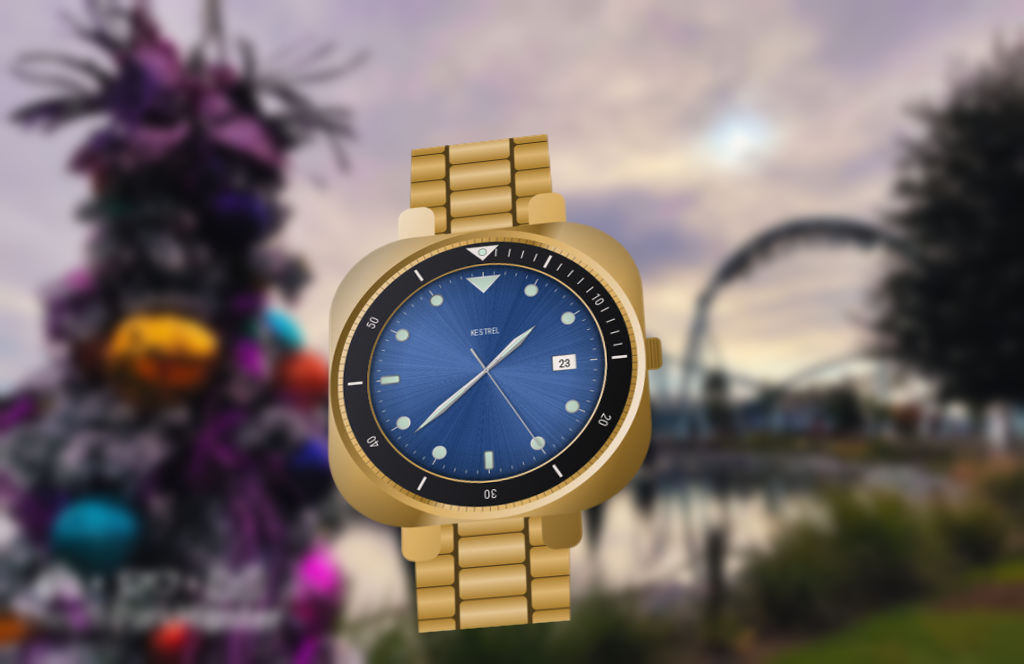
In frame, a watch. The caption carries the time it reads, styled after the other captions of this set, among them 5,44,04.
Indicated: 1,38,25
